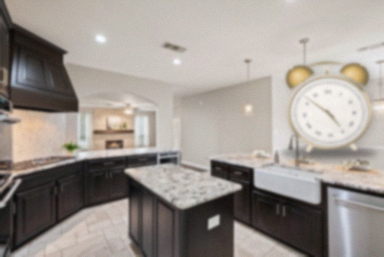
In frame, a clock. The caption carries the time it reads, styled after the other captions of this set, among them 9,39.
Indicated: 4,52
